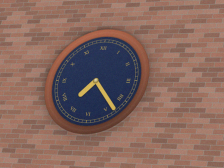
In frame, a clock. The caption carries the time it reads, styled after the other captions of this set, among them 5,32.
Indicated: 7,23
